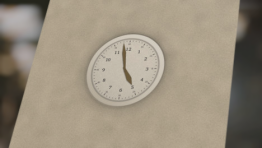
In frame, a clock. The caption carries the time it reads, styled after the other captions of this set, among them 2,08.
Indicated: 4,58
